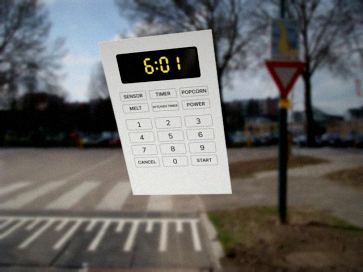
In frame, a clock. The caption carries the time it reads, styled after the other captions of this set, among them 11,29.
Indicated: 6,01
